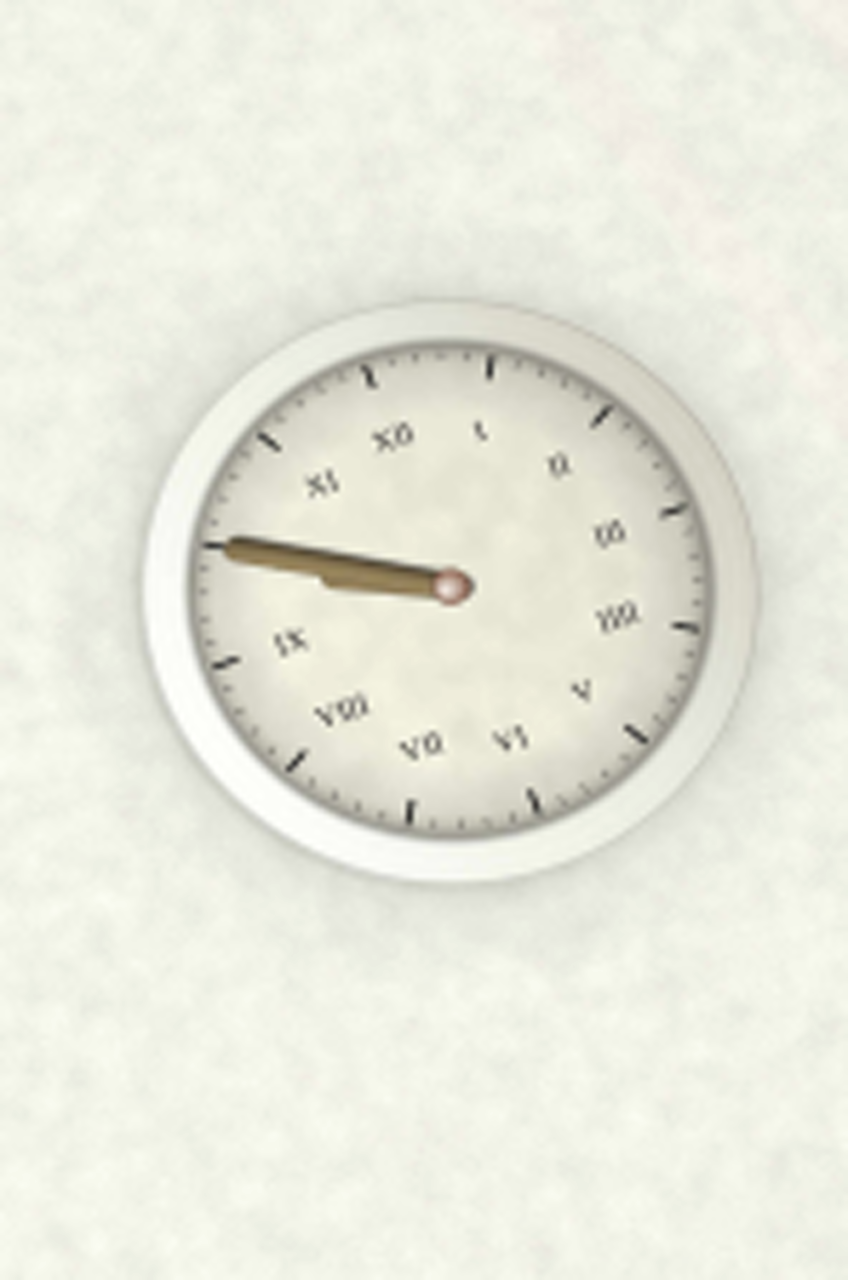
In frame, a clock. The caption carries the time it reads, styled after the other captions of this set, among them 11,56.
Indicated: 9,50
